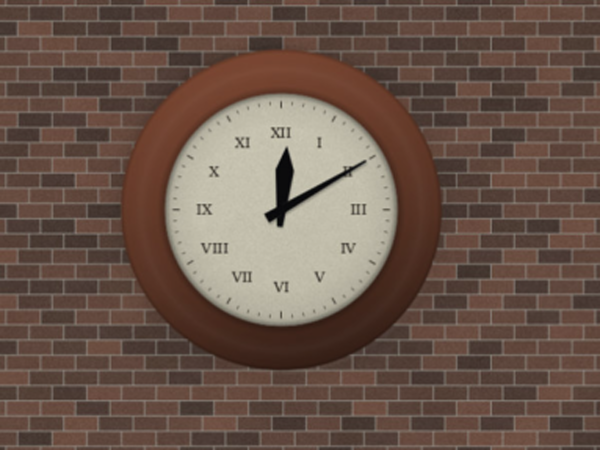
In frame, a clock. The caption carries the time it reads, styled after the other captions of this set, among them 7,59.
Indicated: 12,10
